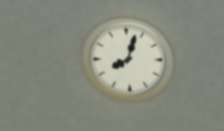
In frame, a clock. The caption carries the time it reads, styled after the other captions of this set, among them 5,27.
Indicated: 8,03
